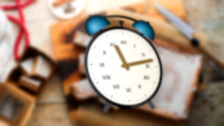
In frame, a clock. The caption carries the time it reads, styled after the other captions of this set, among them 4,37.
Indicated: 11,13
